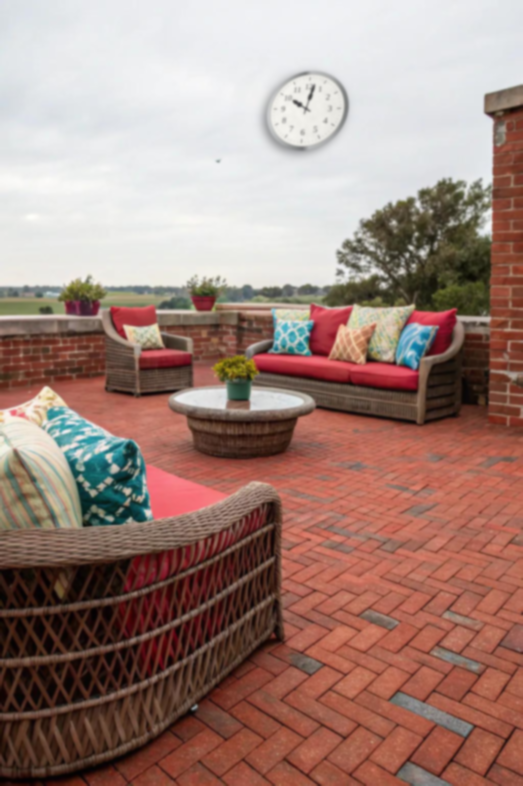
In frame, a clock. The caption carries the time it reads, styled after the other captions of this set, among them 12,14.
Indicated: 10,02
